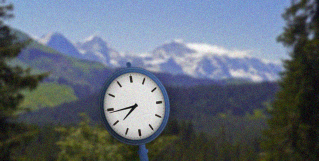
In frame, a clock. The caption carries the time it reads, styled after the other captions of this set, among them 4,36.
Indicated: 7,44
